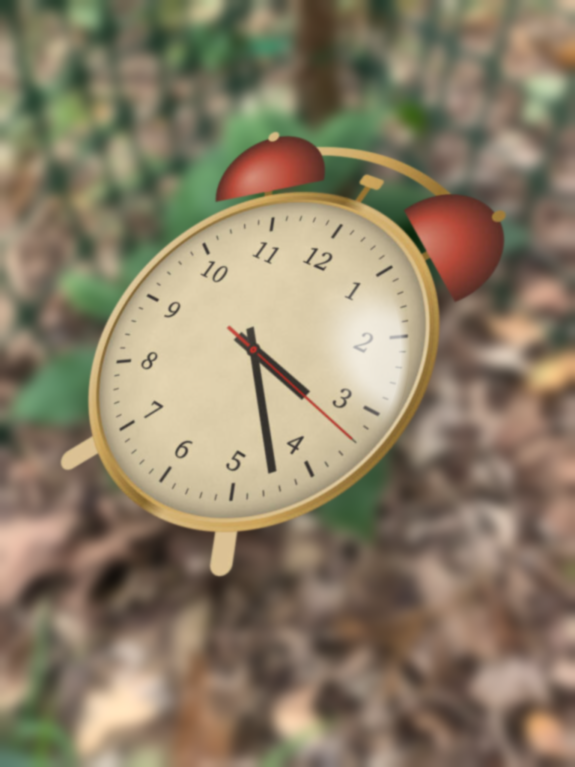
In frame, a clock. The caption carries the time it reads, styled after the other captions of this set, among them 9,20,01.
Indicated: 3,22,17
